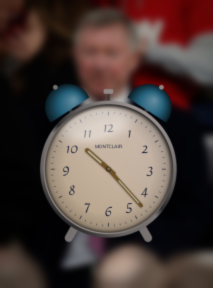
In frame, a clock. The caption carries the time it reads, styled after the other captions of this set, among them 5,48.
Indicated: 10,23
